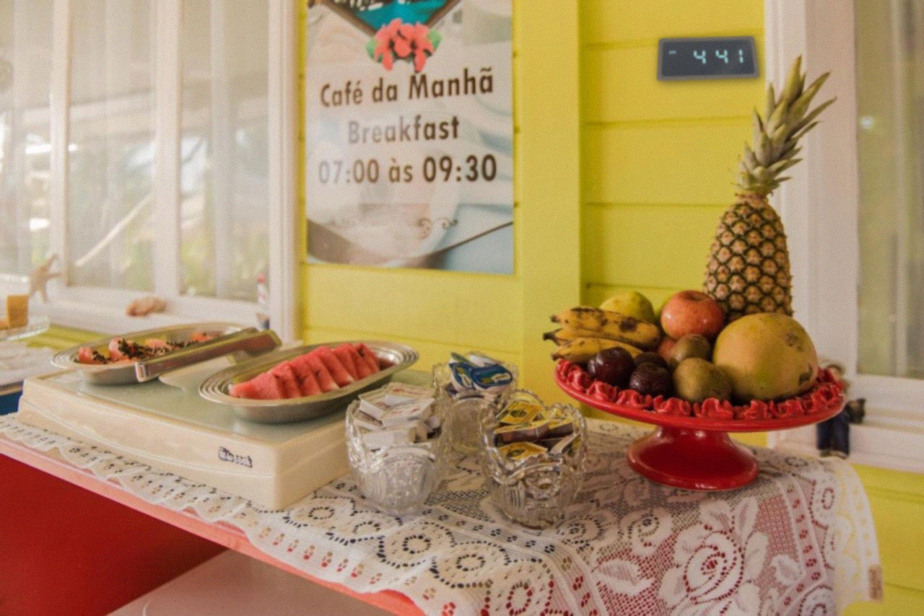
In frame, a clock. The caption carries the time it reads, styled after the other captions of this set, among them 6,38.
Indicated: 4,41
